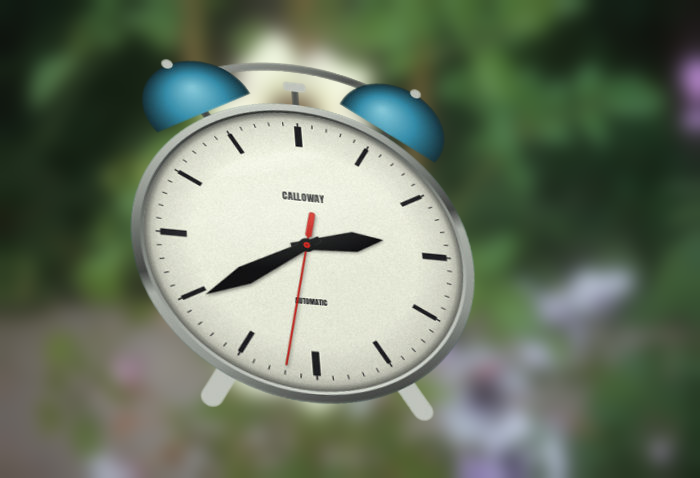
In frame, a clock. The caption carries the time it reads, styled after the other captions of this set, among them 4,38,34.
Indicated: 2,39,32
